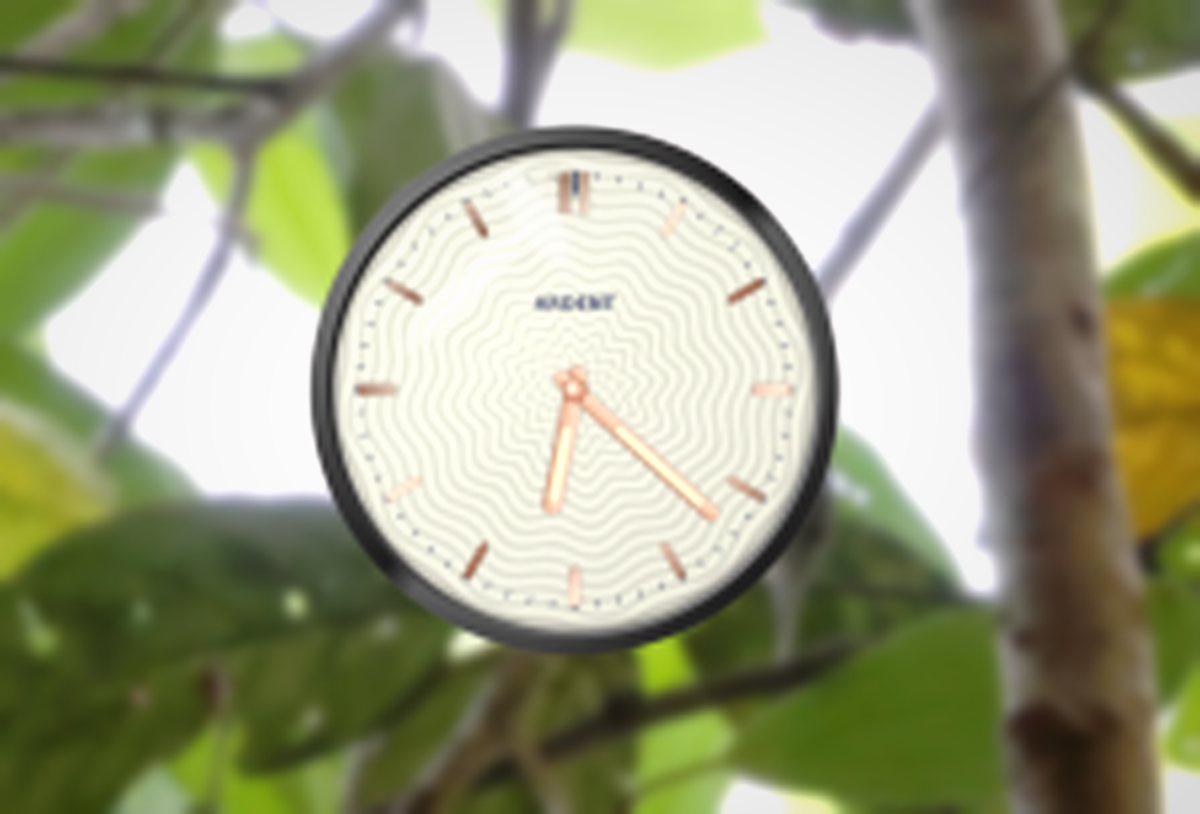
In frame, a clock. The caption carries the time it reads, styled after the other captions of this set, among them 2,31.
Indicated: 6,22
